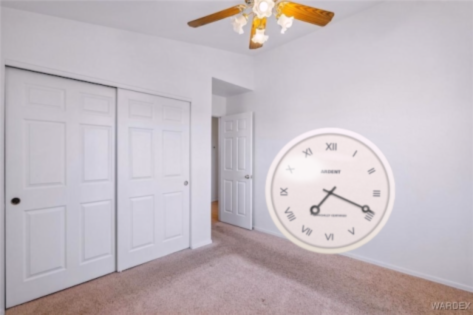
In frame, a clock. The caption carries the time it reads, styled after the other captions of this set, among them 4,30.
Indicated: 7,19
